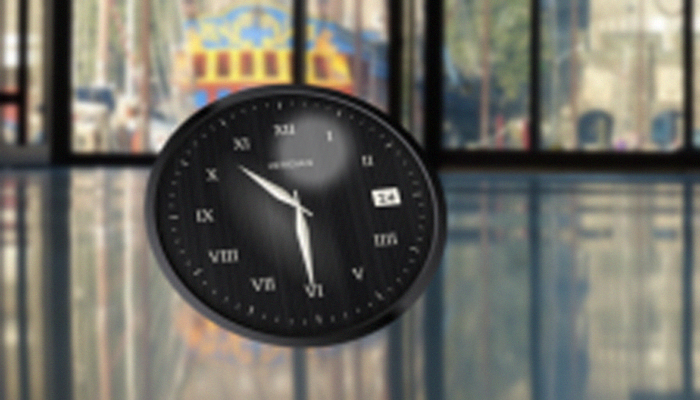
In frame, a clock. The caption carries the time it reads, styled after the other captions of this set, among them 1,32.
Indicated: 10,30
